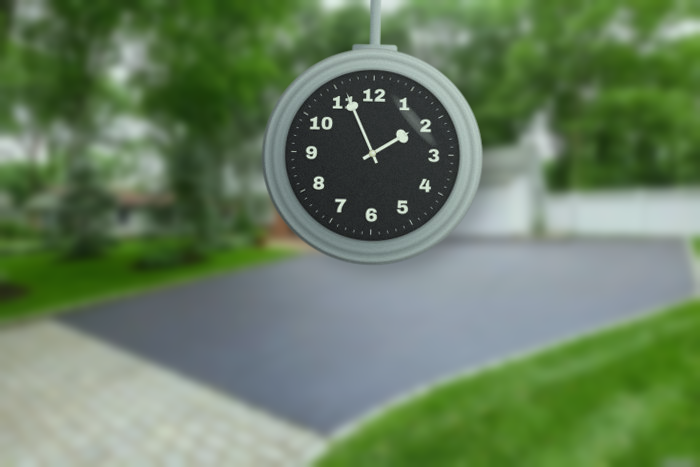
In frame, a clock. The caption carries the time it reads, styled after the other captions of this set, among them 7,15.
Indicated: 1,56
